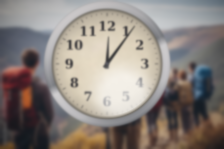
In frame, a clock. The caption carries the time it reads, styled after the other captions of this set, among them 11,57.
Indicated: 12,06
